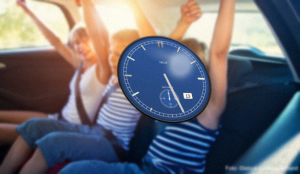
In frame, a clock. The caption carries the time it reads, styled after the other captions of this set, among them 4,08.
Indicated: 5,27
